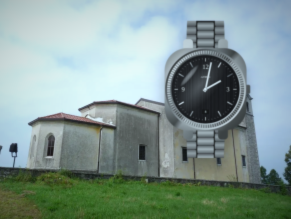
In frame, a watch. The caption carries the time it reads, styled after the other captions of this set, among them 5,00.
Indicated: 2,02
